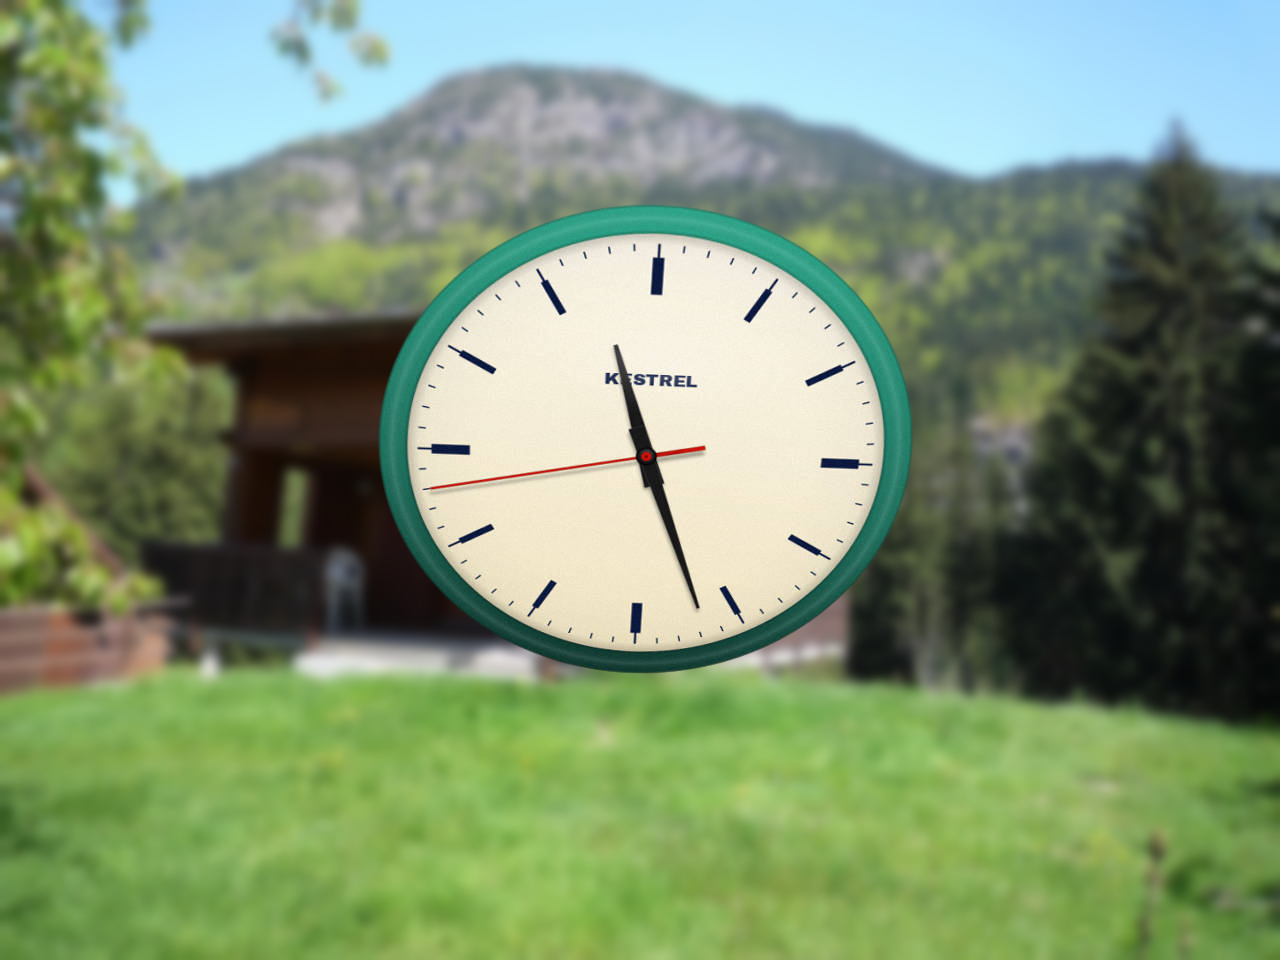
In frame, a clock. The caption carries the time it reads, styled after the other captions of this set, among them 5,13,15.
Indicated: 11,26,43
